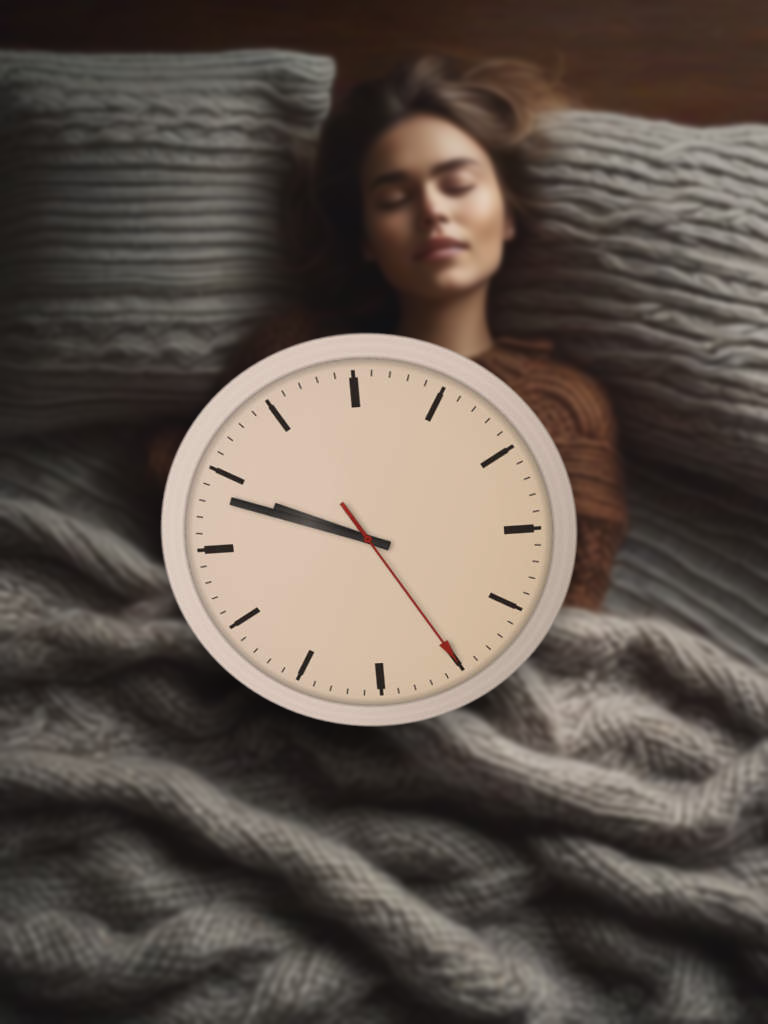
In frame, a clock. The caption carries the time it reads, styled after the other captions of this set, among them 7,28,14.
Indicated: 9,48,25
